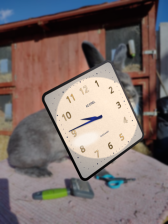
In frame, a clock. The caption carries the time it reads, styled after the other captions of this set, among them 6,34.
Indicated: 9,46
